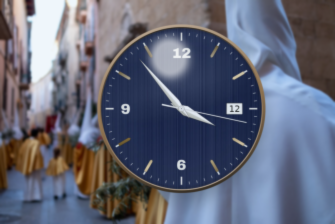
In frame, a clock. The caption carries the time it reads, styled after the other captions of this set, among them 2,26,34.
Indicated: 3,53,17
